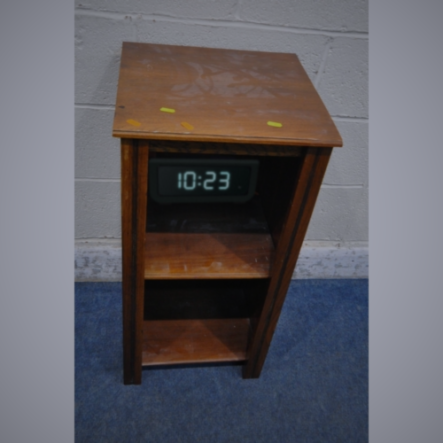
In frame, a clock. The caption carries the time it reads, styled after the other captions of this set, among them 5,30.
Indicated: 10,23
